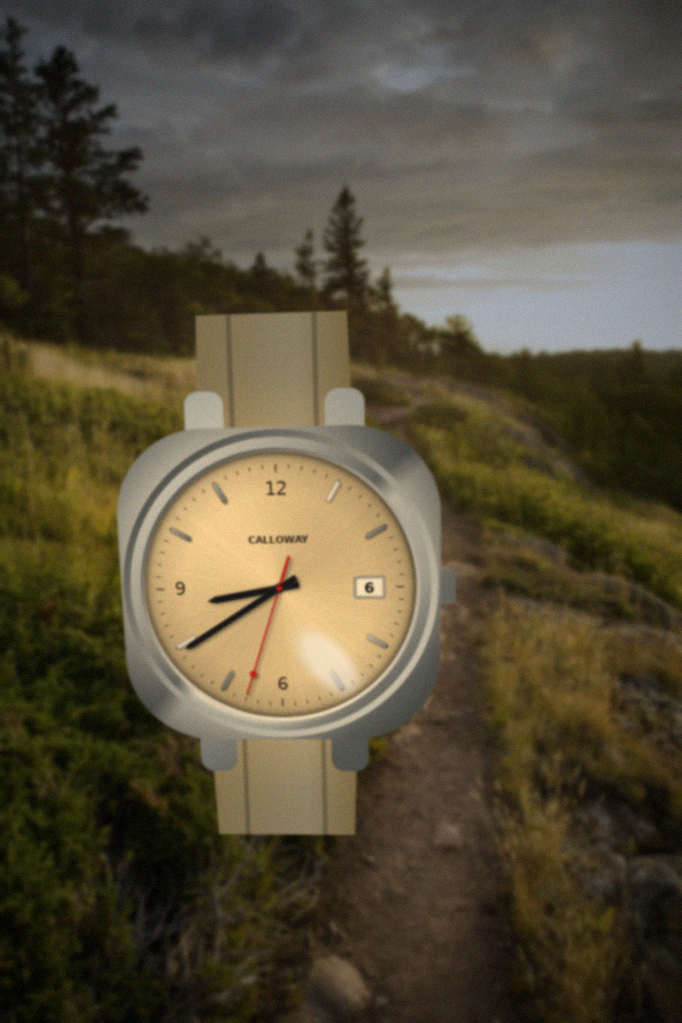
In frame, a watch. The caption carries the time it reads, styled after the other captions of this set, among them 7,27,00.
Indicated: 8,39,33
